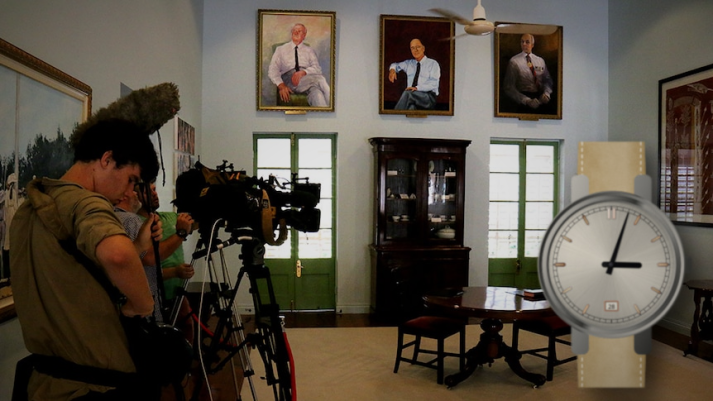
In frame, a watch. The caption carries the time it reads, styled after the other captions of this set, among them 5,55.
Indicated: 3,03
